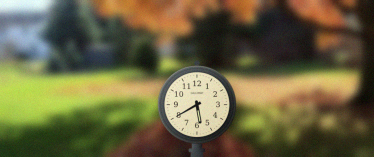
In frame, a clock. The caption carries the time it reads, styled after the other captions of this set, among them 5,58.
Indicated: 5,40
